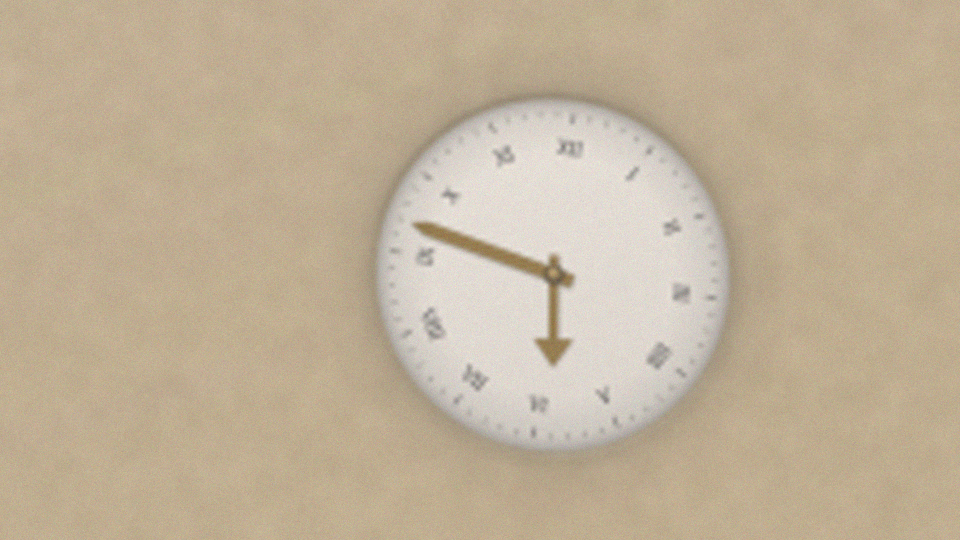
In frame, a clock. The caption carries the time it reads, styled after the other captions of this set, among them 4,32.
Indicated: 5,47
